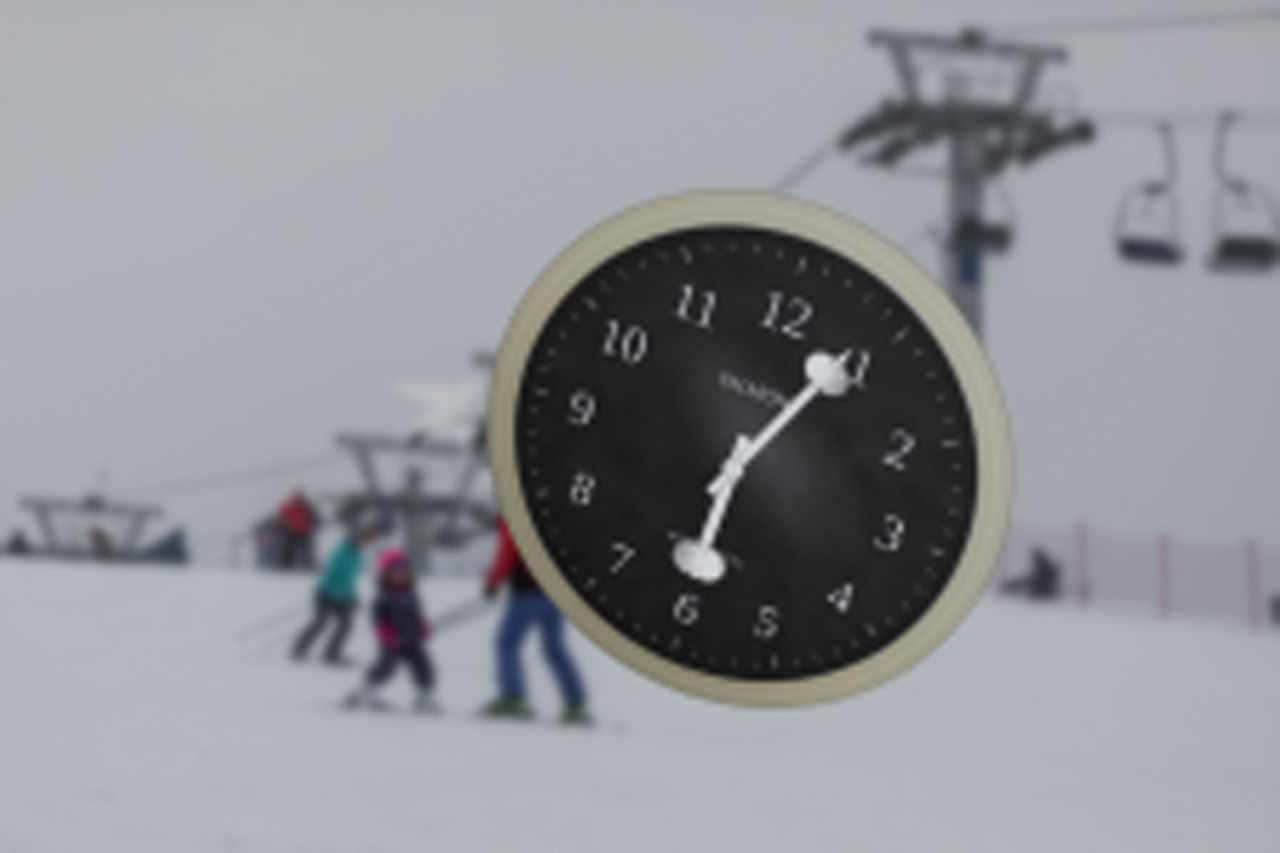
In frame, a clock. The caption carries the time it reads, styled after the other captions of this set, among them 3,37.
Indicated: 6,04
